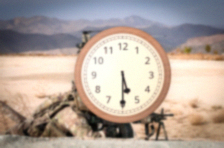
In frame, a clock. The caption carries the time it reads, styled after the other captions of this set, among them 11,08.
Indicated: 5,30
